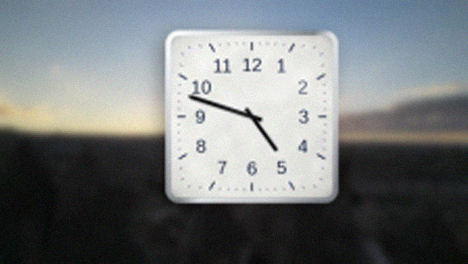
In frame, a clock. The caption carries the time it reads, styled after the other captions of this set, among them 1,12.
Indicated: 4,48
